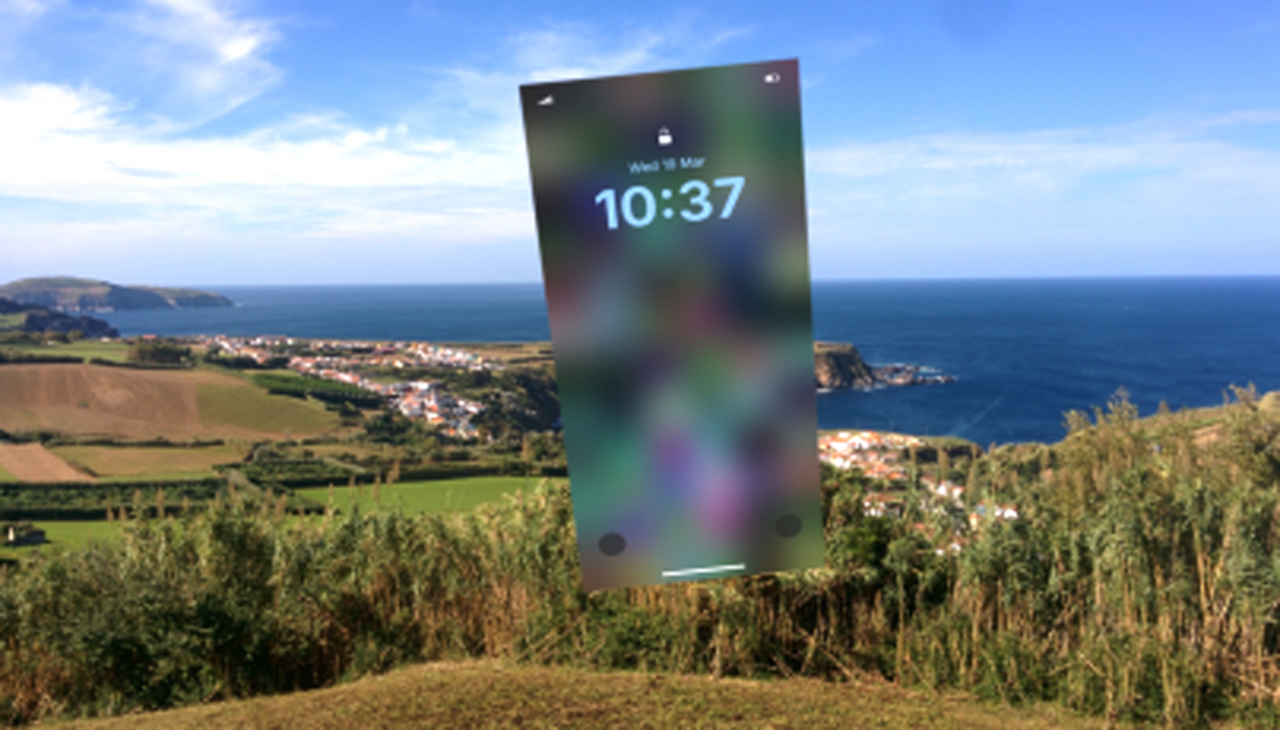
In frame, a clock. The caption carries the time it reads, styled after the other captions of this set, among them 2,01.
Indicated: 10,37
